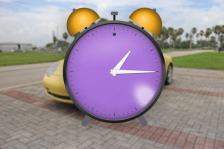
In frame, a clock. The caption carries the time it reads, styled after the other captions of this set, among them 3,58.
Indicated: 1,15
